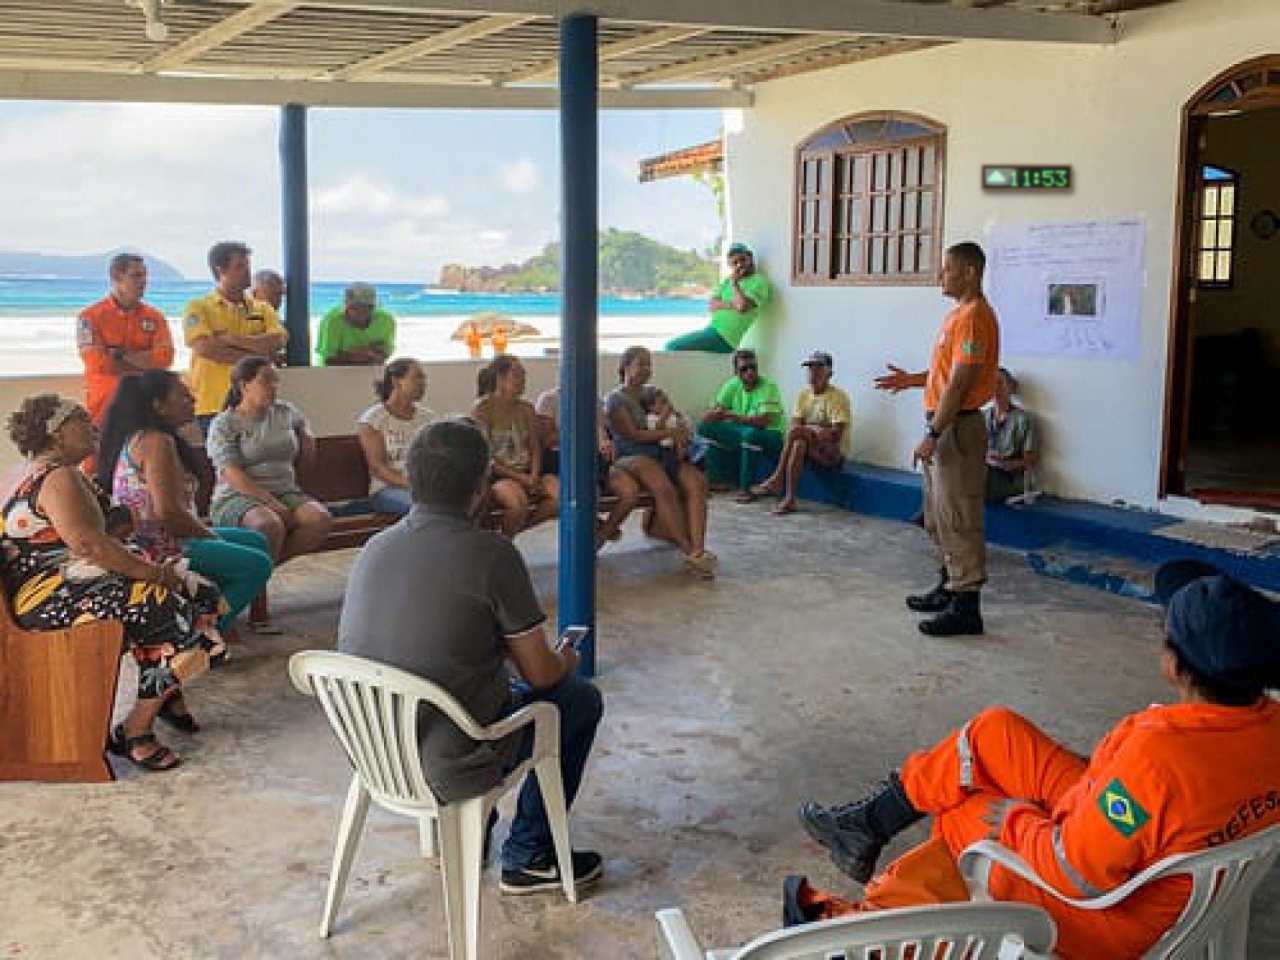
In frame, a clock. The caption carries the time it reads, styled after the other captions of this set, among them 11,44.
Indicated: 11,53
